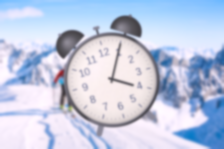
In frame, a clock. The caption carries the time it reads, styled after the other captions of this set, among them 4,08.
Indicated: 4,05
